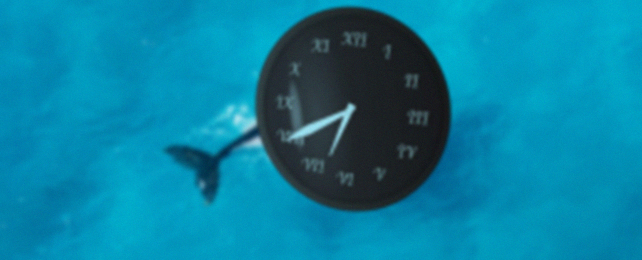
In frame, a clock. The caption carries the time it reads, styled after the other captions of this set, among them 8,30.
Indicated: 6,40
